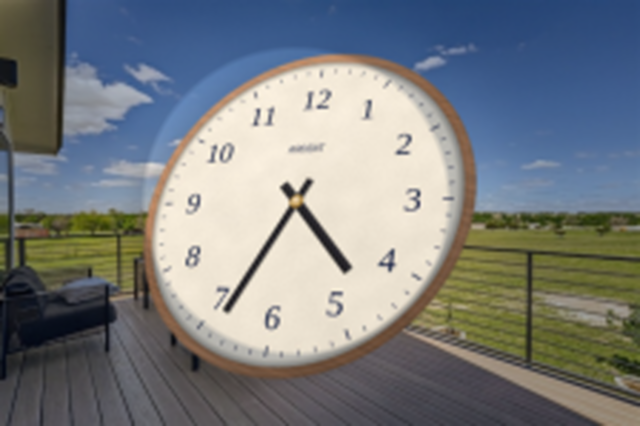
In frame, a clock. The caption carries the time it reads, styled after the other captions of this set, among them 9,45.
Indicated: 4,34
